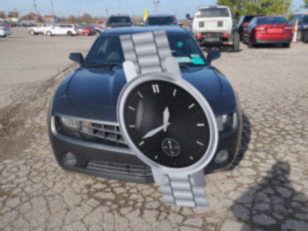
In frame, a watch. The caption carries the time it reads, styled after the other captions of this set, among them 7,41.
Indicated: 12,41
